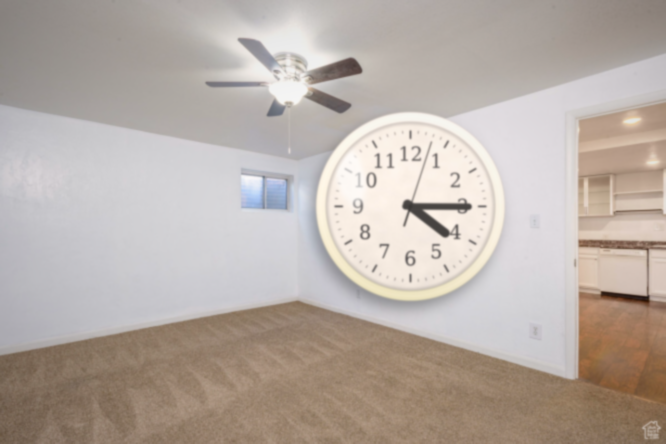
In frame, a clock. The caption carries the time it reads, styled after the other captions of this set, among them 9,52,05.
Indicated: 4,15,03
